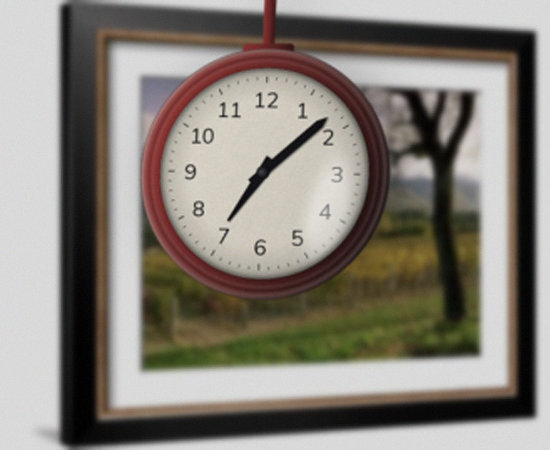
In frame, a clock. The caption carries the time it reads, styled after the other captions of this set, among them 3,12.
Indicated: 7,08
